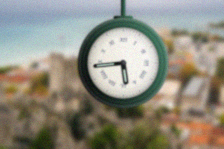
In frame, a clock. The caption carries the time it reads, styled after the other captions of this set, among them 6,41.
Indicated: 5,44
